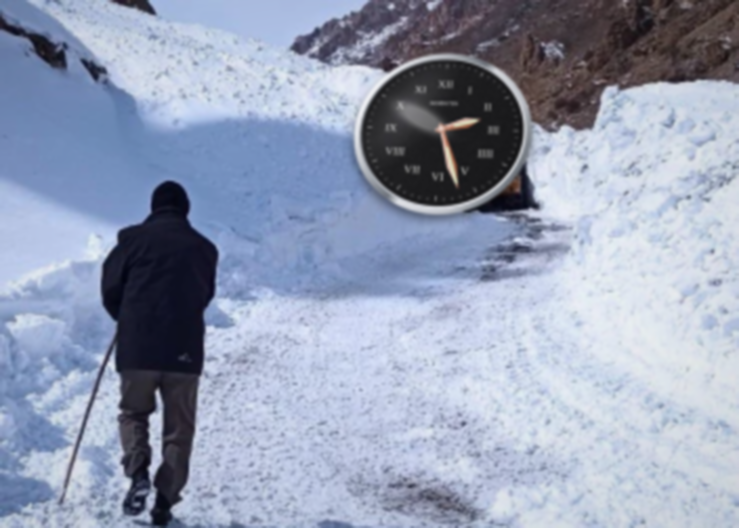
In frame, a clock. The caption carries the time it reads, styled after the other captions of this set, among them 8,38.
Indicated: 2,27
